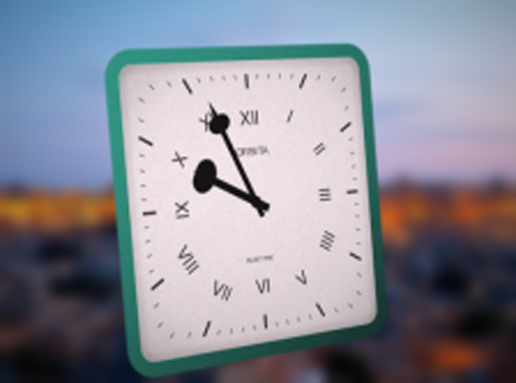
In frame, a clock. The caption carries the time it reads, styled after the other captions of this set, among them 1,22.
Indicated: 9,56
